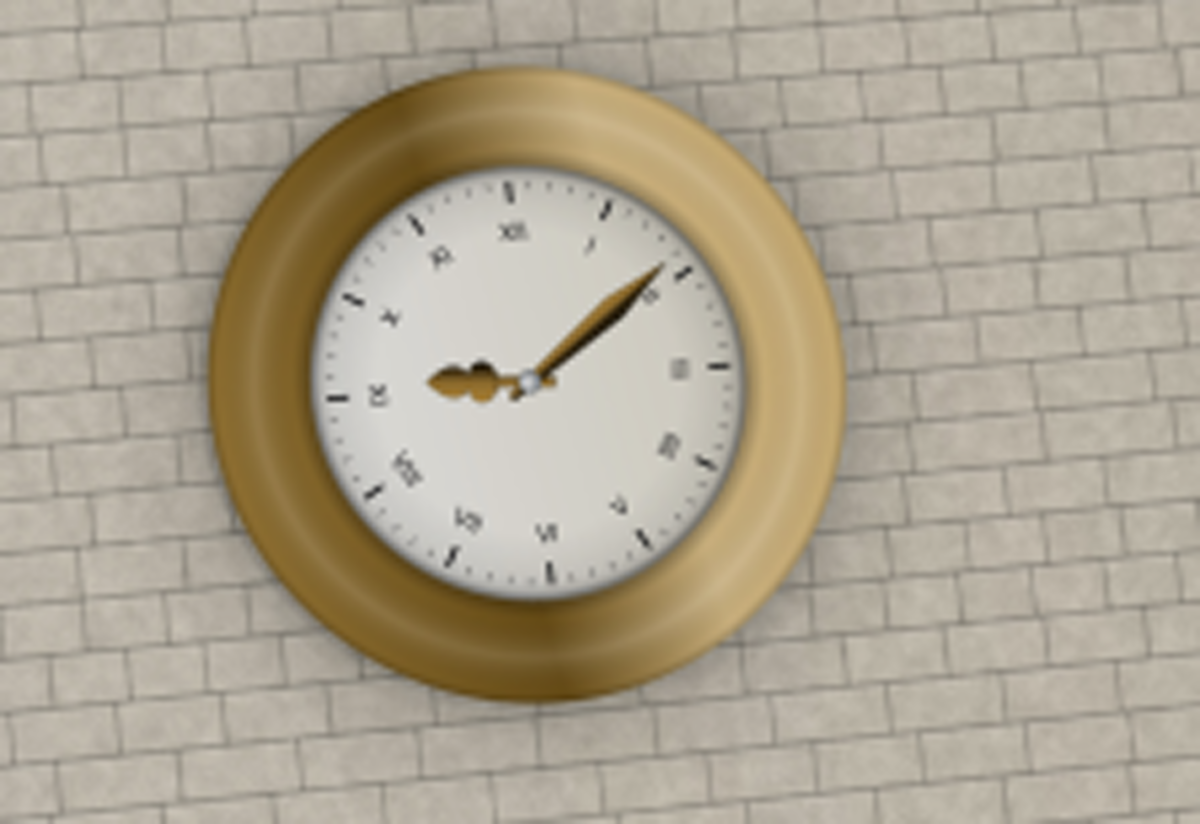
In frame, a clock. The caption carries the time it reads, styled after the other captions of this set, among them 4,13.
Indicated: 9,09
